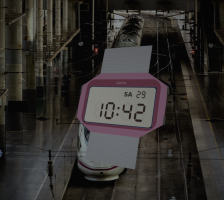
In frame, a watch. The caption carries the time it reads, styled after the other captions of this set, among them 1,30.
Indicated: 10,42
